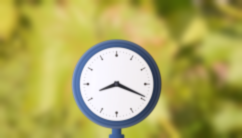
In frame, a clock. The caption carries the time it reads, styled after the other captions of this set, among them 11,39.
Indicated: 8,19
